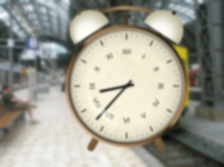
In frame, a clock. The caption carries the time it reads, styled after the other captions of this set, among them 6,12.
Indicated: 8,37
